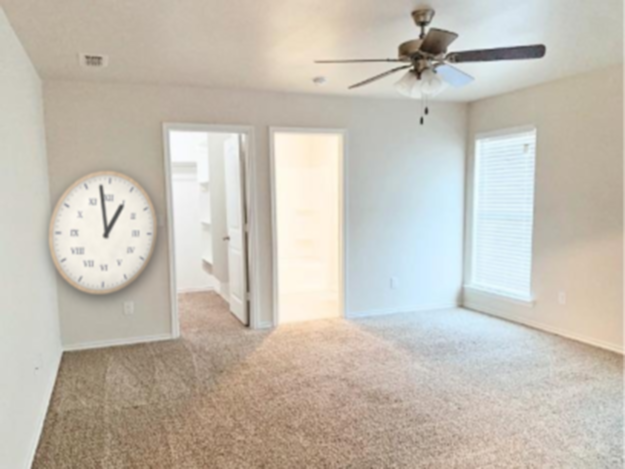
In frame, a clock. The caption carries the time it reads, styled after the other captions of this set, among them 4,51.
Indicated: 12,58
